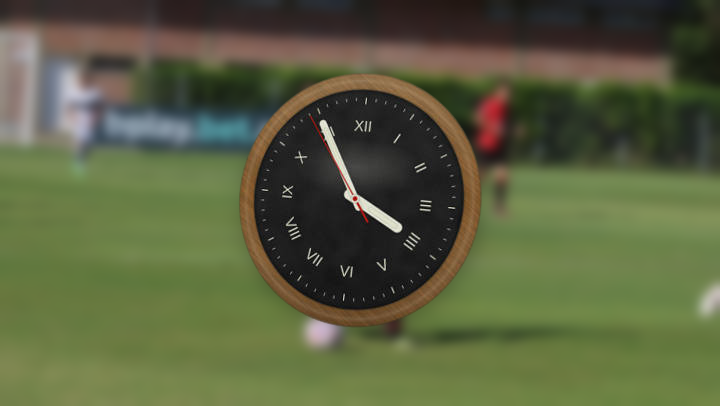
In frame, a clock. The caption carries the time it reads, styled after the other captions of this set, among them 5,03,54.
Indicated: 3,54,54
